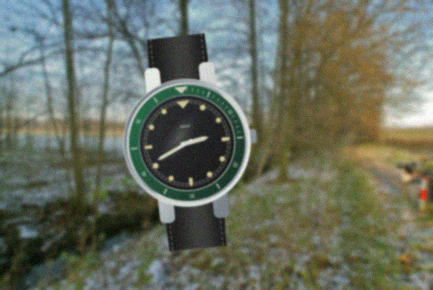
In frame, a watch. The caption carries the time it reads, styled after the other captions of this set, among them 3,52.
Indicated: 2,41
